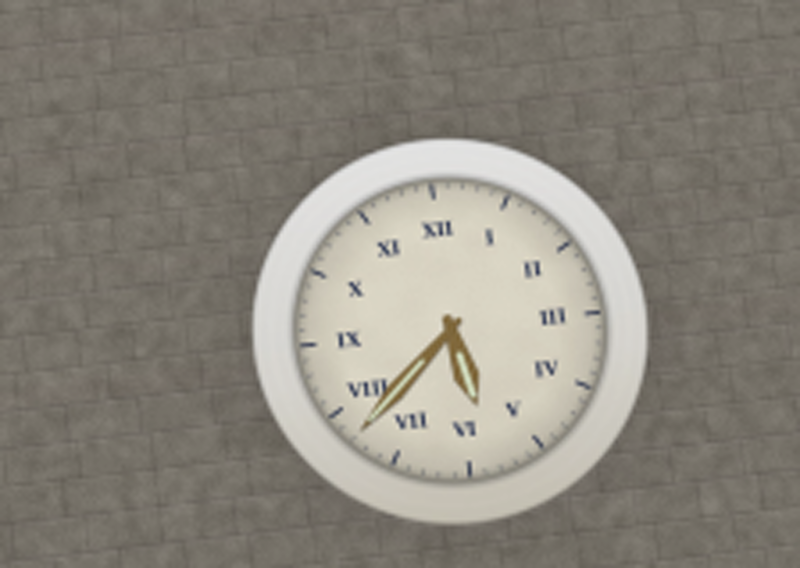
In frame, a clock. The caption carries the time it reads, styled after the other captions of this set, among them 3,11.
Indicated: 5,38
